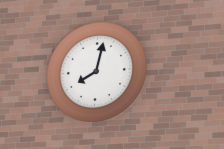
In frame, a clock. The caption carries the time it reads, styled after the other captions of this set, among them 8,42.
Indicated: 8,02
